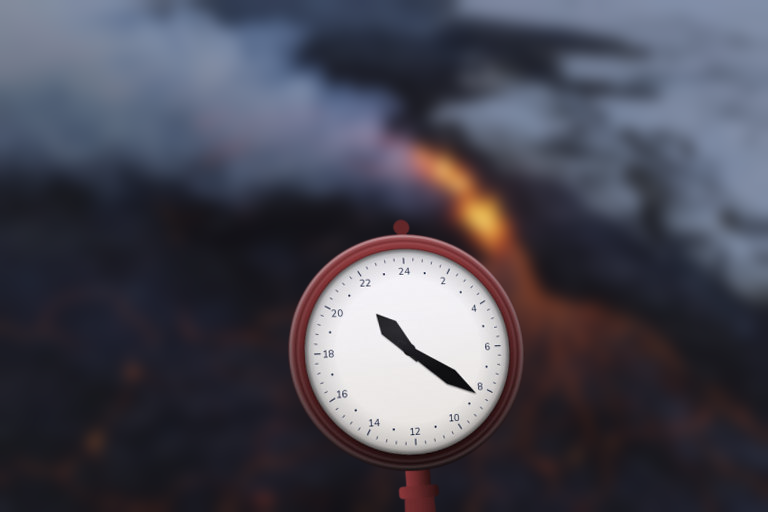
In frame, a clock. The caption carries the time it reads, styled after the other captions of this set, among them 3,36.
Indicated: 21,21
